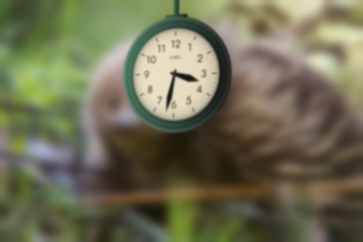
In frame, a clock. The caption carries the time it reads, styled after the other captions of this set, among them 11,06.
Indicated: 3,32
